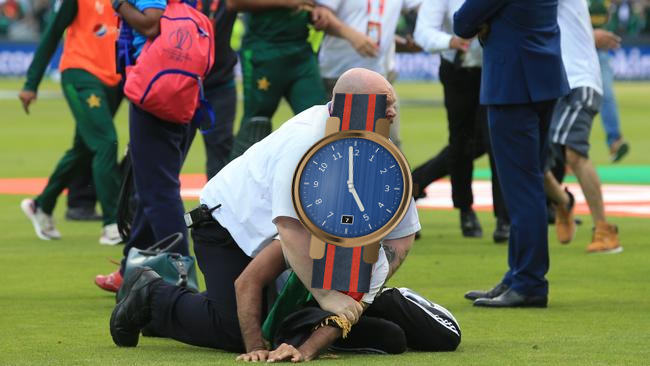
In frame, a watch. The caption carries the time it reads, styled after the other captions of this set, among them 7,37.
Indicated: 4,59
